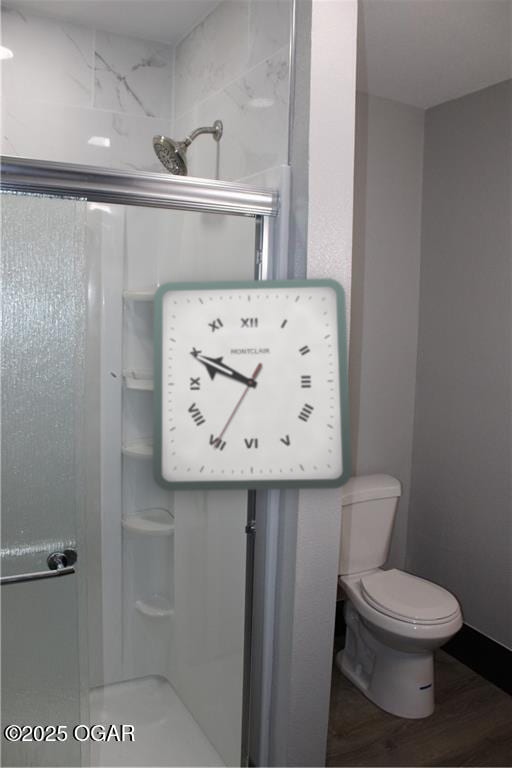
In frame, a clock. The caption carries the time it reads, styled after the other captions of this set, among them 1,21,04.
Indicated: 9,49,35
